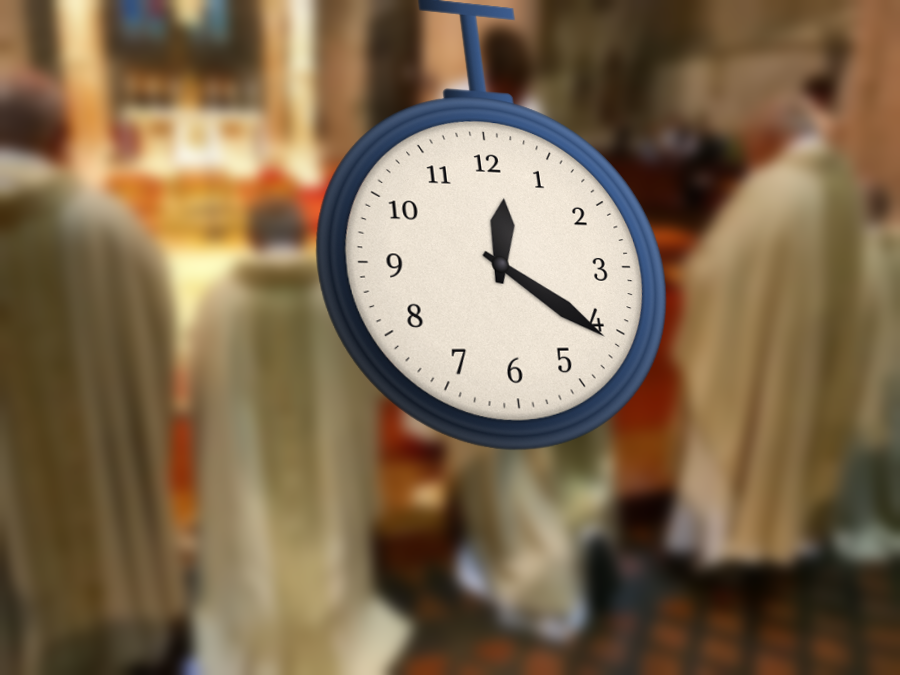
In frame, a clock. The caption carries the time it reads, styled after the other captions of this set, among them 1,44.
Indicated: 12,21
